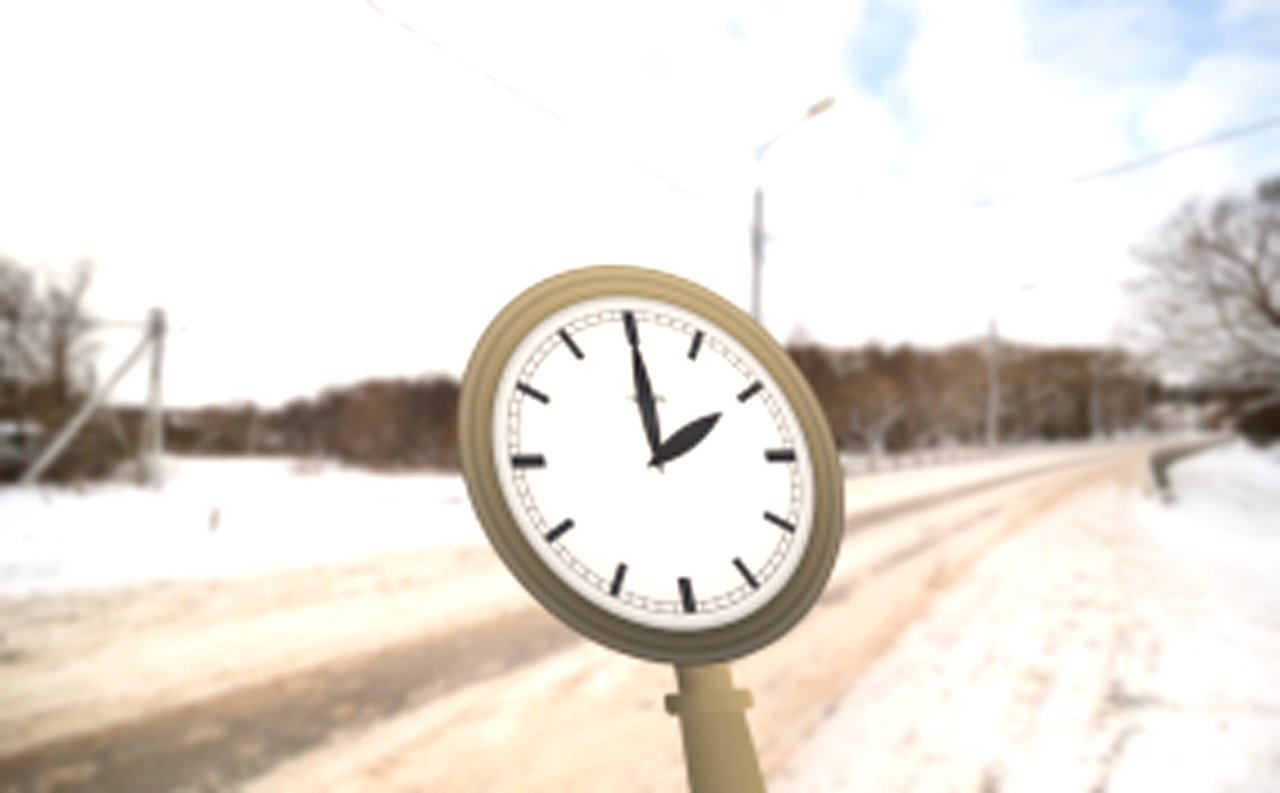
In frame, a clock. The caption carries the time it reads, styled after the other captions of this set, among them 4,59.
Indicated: 2,00
